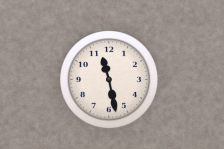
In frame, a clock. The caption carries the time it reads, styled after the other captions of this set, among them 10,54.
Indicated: 11,28
